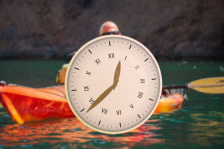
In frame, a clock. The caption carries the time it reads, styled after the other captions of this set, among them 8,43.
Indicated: 12,39
